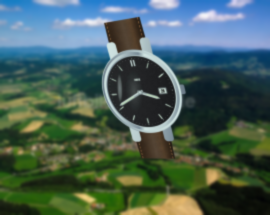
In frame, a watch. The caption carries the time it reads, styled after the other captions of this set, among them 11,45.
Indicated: 3,41
